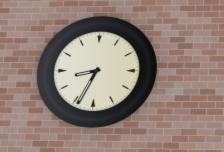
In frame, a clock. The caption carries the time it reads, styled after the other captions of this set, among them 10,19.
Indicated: 8,34
